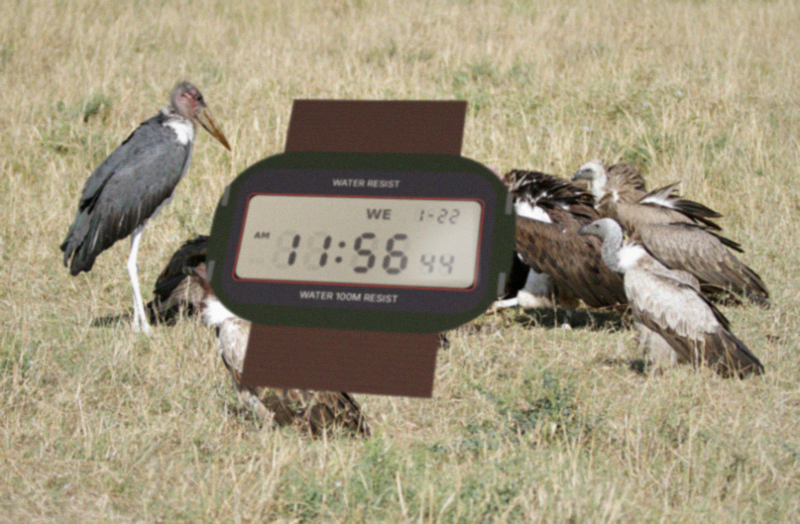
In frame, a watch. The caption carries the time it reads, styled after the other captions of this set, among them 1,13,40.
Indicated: 11,56,44
